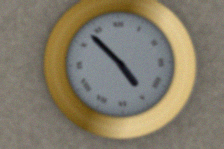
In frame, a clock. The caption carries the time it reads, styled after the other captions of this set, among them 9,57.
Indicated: 4,53
